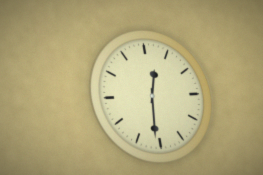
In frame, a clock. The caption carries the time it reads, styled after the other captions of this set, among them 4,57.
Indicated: 12,31
